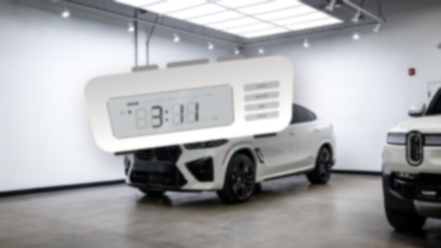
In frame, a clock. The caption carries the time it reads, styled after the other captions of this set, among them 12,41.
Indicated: 3,11
